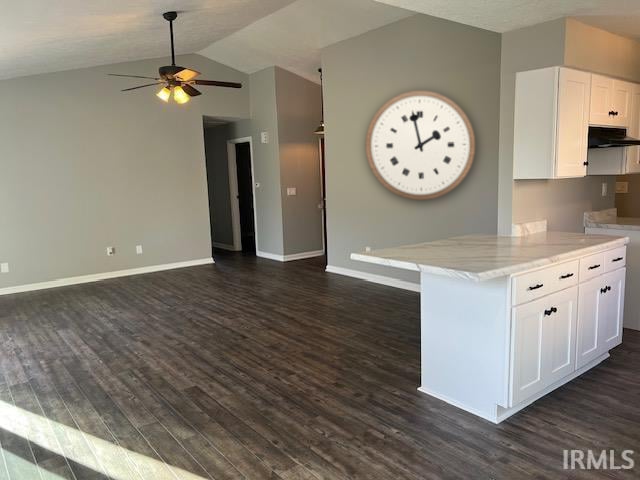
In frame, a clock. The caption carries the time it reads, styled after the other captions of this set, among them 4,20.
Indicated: 1,58
